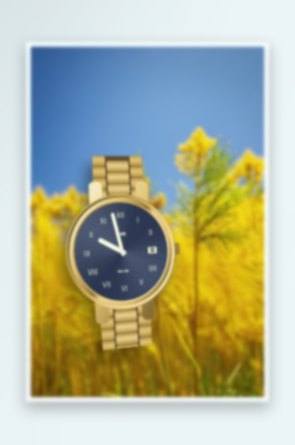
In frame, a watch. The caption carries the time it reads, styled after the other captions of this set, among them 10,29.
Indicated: 9,58
